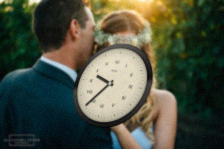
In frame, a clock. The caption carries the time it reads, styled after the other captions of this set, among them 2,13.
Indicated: 9,36
